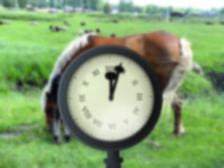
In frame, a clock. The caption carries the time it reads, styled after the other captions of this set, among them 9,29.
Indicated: 12,03
